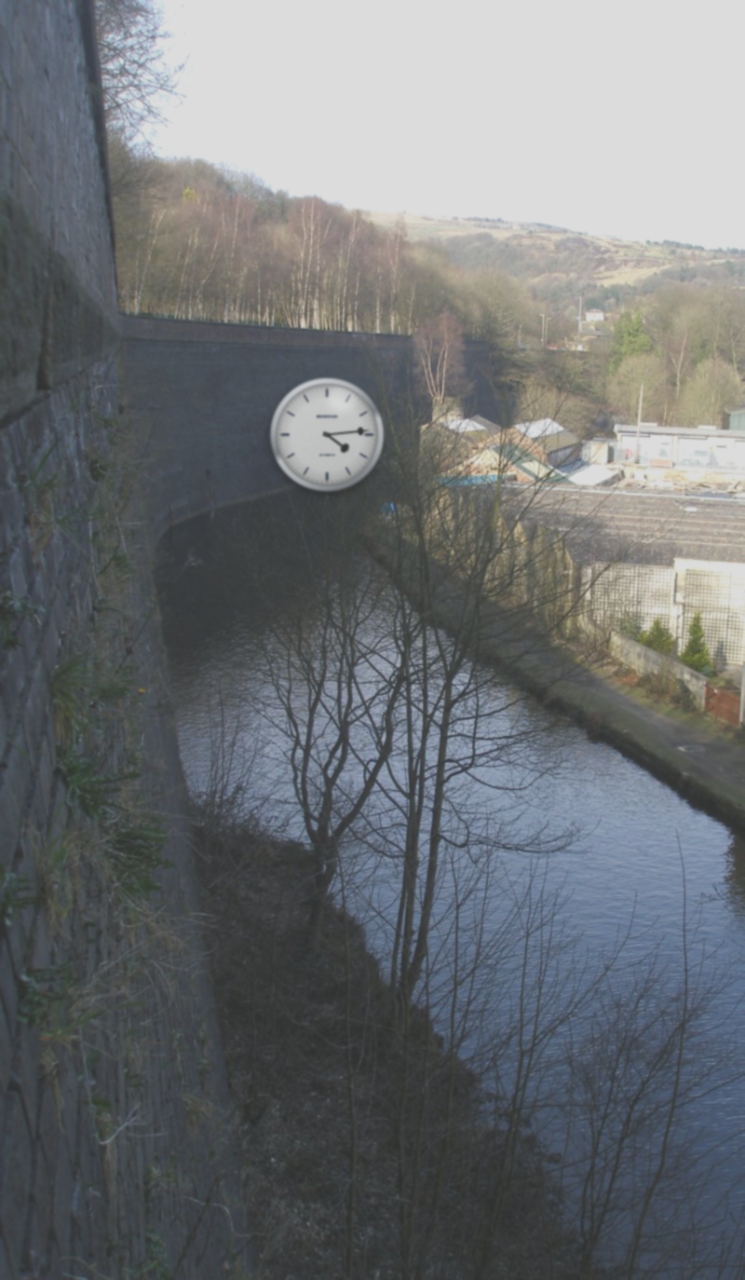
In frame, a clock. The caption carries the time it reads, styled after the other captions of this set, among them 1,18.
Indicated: 4,14
